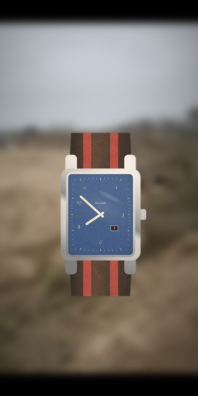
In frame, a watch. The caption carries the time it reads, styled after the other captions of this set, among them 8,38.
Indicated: 7,52
